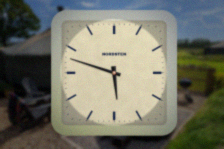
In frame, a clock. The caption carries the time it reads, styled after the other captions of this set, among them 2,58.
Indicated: 5,48
